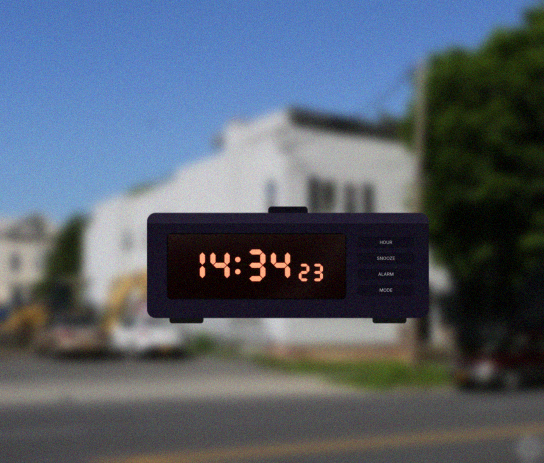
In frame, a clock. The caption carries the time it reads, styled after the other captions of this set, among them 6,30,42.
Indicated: 14,34,23
